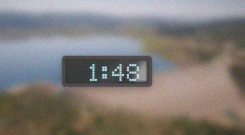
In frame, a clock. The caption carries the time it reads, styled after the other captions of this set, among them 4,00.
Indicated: 1,48
